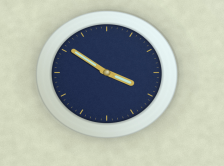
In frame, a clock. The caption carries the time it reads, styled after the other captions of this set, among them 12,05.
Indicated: 3,51
